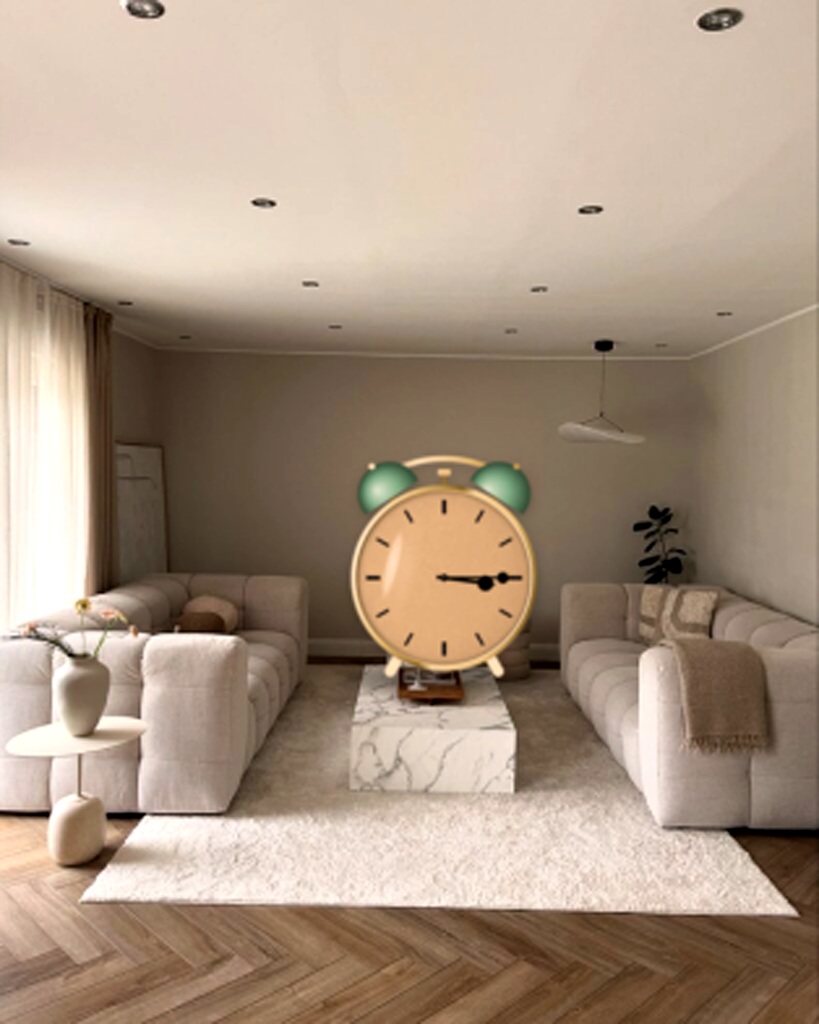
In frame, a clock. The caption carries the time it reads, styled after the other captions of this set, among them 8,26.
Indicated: 3,15
